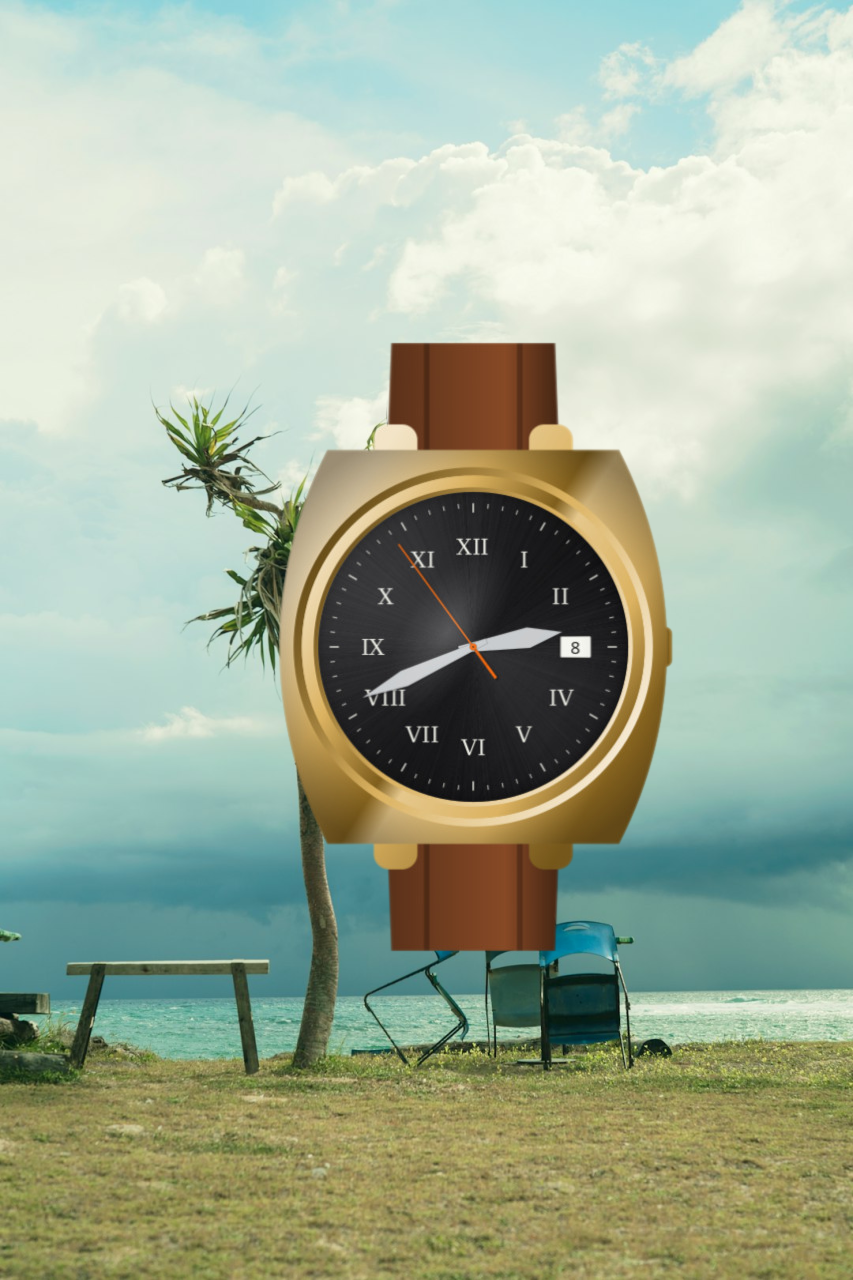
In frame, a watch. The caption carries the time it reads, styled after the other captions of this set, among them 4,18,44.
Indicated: 2,40,54
